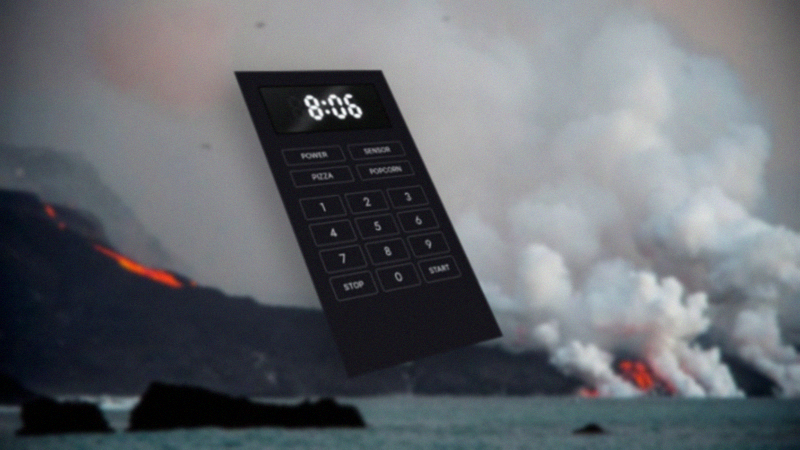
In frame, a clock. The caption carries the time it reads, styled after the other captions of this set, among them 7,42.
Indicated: 8,06
